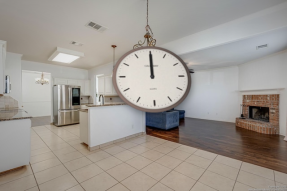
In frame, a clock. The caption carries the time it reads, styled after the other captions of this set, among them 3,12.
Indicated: 12,00
